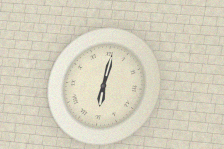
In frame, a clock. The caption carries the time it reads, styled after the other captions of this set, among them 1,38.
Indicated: 6,01
